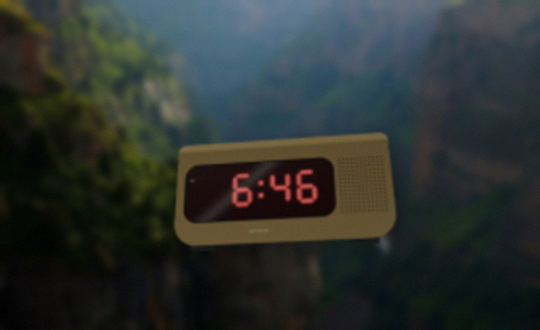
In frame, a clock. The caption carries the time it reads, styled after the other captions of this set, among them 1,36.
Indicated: 6,46
